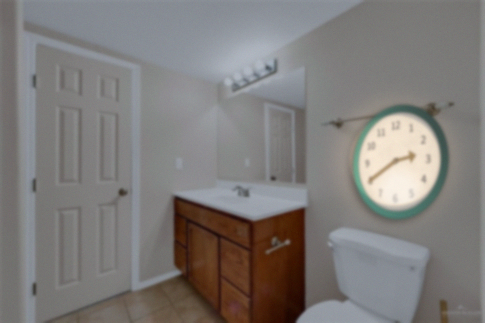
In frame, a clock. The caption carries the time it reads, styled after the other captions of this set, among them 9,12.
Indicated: 2,40
